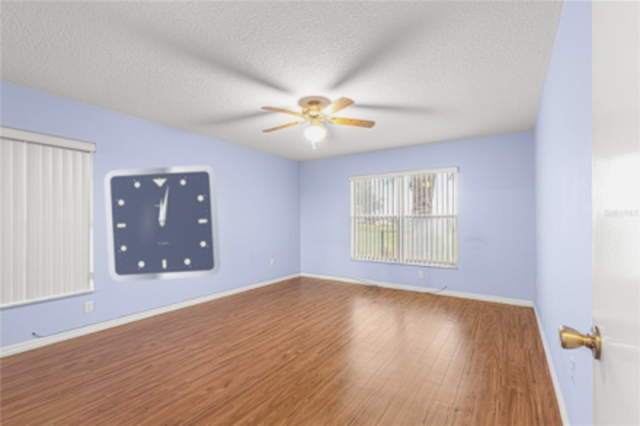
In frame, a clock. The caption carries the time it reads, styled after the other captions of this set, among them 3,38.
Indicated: 12,02
